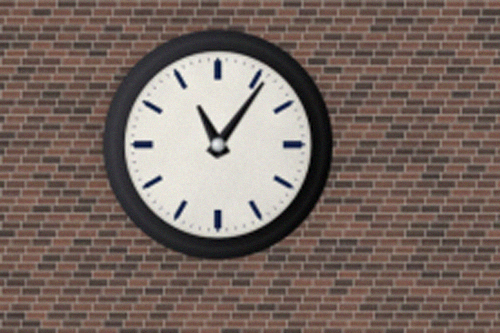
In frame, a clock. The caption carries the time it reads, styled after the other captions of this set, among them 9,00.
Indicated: 11,06
